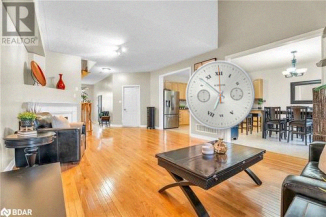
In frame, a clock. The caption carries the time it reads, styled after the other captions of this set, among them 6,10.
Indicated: 6,52
